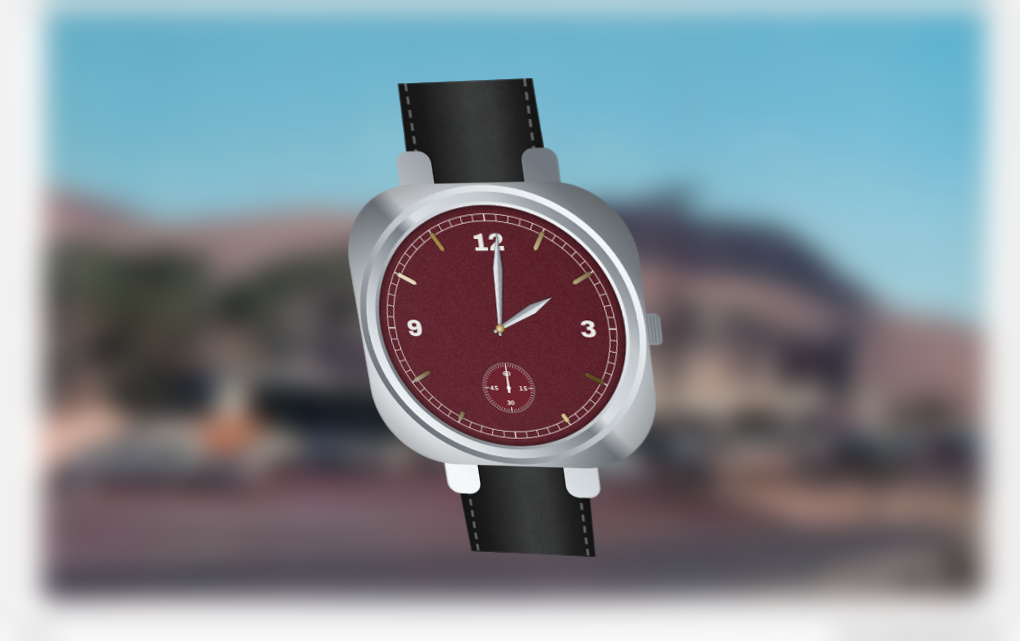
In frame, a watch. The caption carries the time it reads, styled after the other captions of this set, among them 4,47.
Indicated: 2,01
